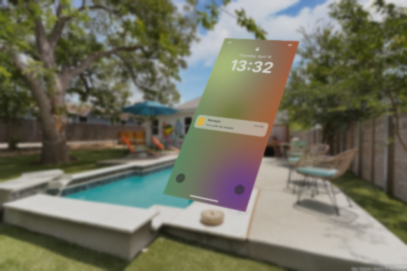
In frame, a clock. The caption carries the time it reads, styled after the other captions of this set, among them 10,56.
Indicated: 13,32
